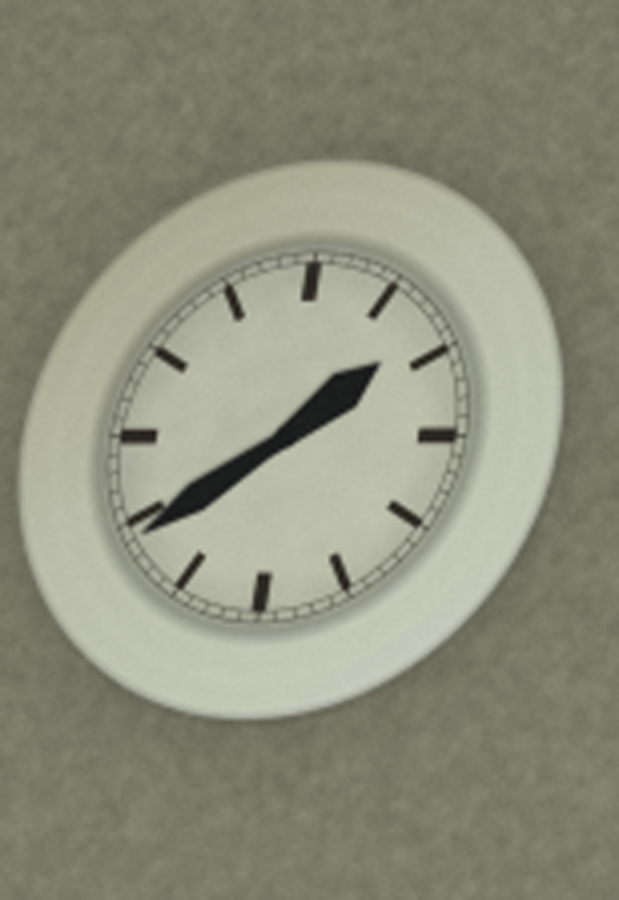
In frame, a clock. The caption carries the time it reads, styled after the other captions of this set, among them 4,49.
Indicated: 1,39
